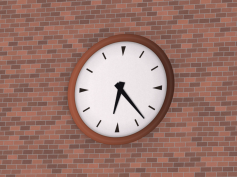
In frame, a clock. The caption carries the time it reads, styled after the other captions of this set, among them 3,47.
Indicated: 6,23
